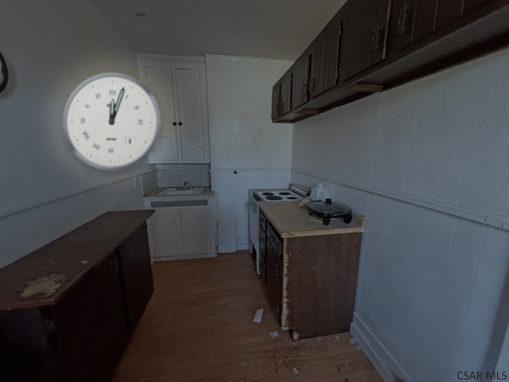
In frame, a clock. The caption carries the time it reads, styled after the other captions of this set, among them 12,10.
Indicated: 12,03
